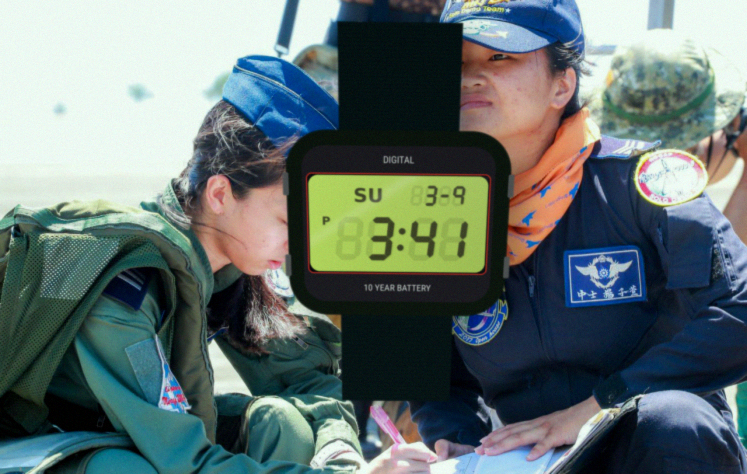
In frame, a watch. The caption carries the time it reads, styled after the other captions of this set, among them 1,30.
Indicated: 3,41
